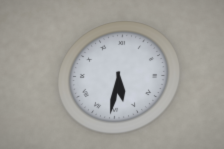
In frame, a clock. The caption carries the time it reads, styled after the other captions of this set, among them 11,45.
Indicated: 5,31
